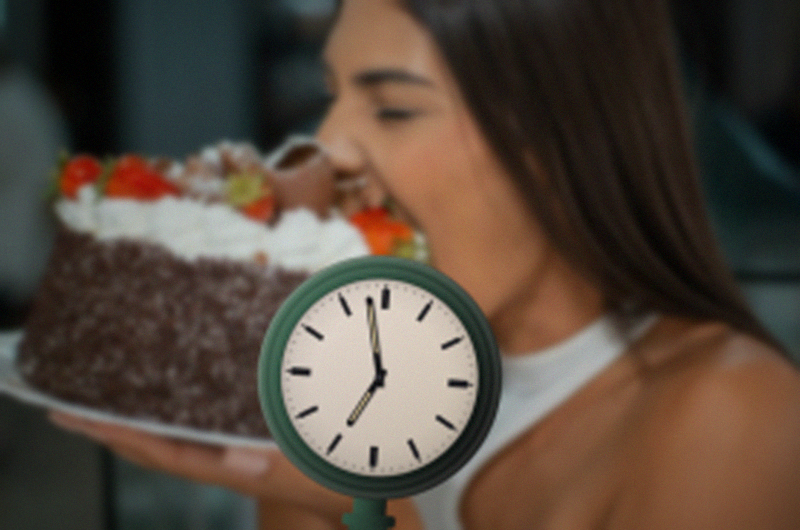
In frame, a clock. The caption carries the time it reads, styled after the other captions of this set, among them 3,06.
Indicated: 6,58
